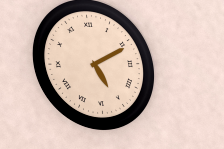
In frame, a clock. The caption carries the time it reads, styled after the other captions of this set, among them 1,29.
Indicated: 5,11
